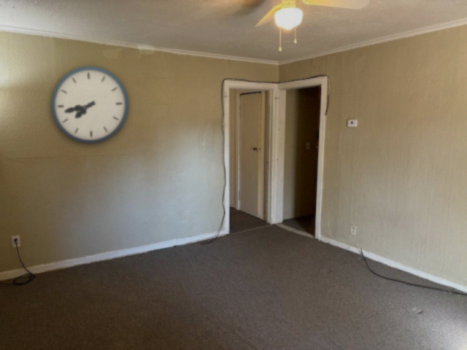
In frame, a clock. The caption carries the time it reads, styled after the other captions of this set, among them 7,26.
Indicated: 7,43
